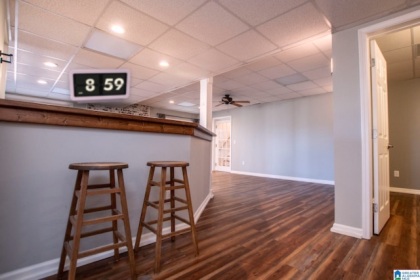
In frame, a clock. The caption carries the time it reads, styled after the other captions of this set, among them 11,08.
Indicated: 8,59
